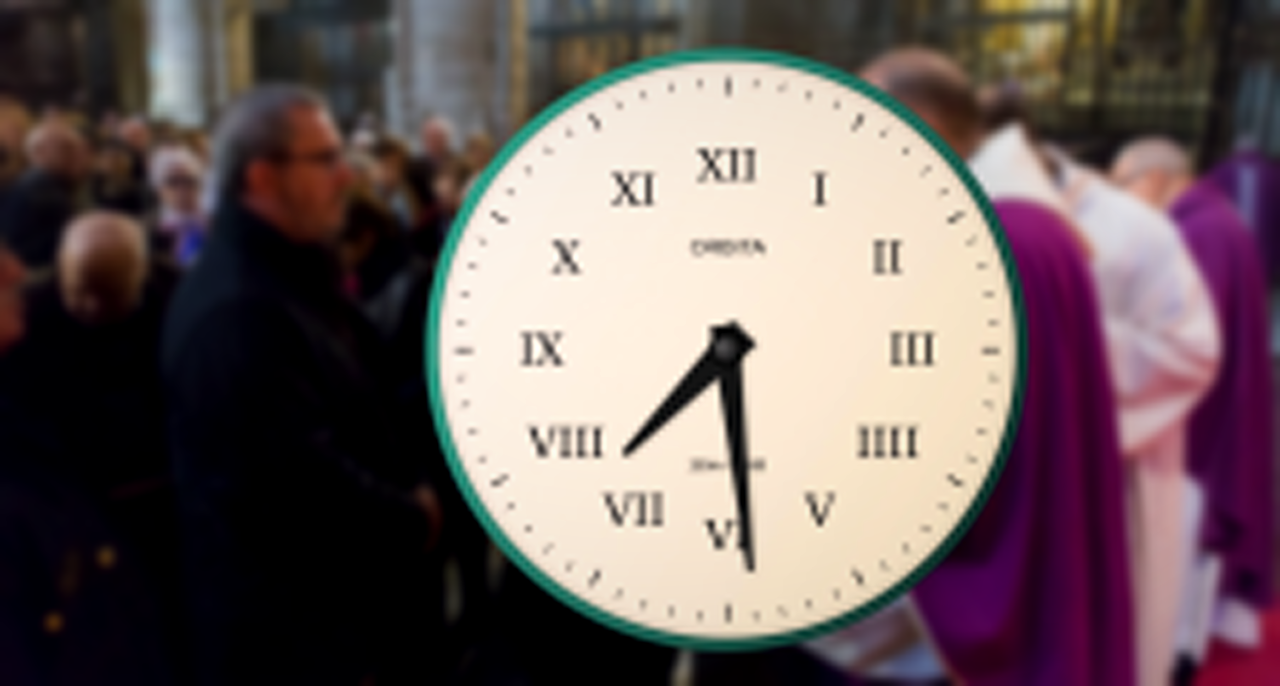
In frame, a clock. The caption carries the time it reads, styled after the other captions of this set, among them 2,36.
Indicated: 7,29
